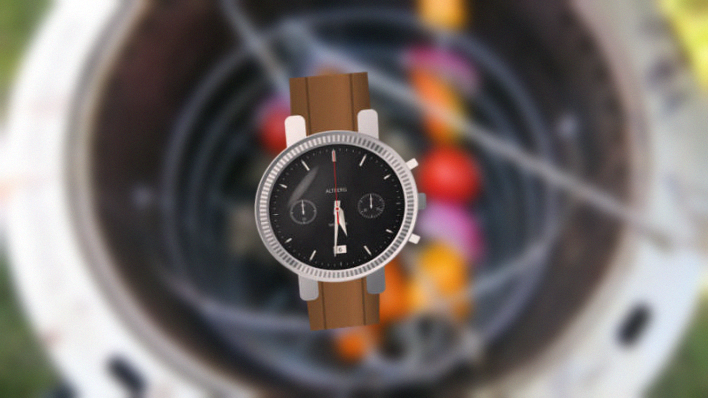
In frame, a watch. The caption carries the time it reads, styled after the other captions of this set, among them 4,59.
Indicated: 5,31
